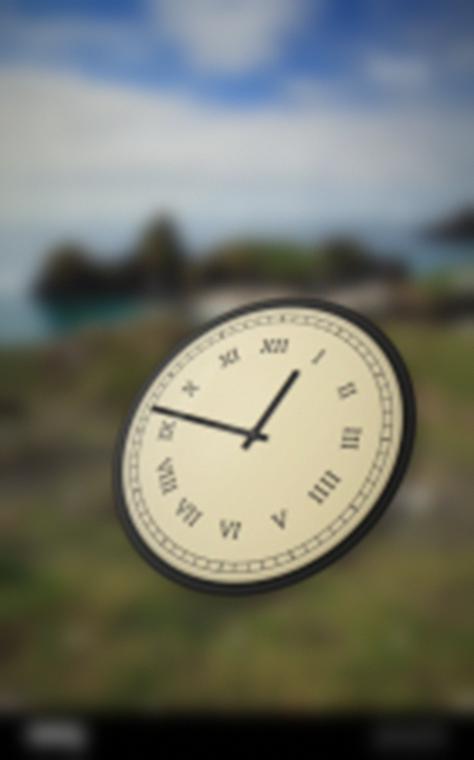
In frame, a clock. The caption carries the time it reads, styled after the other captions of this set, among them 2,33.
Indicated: 12,47
